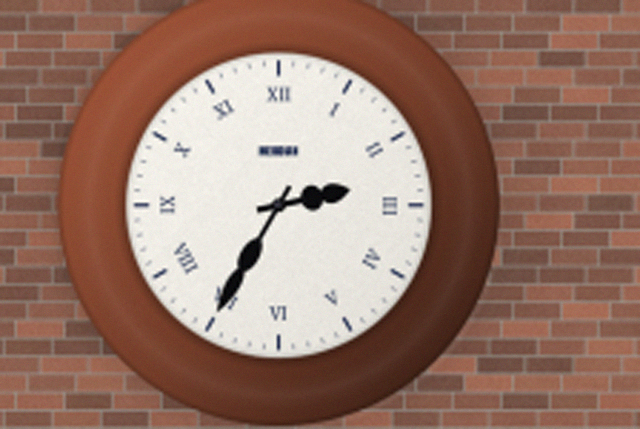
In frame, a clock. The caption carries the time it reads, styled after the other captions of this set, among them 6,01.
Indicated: 2,35
